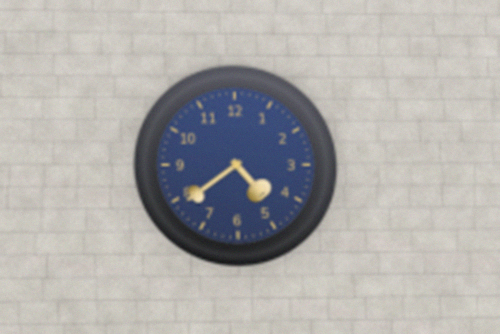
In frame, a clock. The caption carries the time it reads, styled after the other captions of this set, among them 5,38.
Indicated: 4,39
